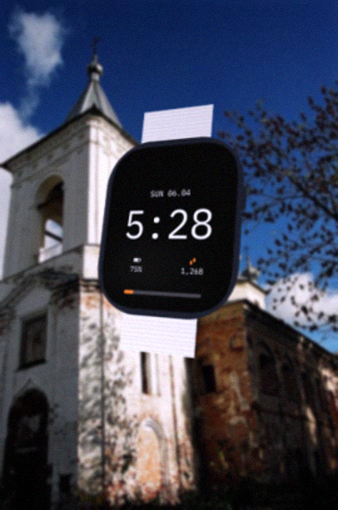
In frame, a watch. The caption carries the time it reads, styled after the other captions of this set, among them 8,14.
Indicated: 5,28
